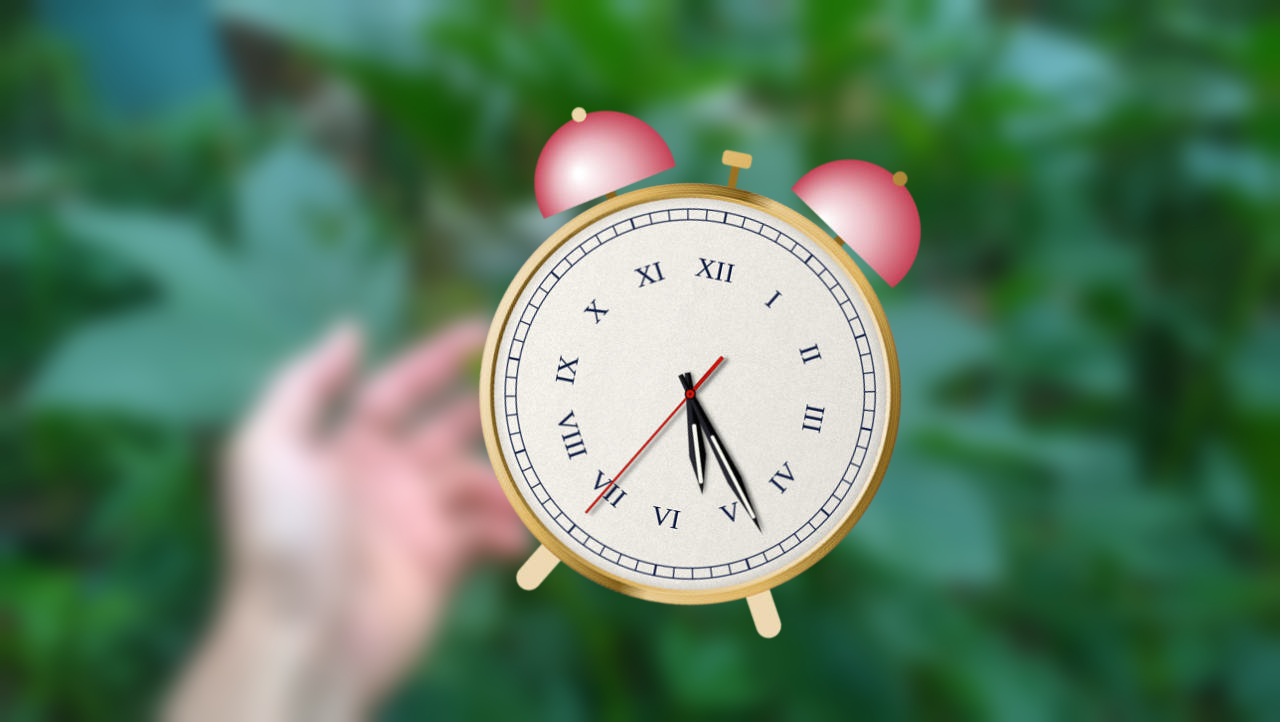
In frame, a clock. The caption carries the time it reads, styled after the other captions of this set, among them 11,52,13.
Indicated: 5,23,35
